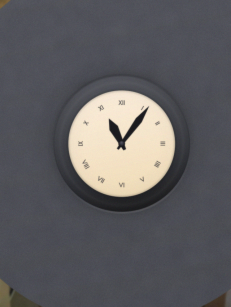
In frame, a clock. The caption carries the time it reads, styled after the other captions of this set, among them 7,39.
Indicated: 11,06
